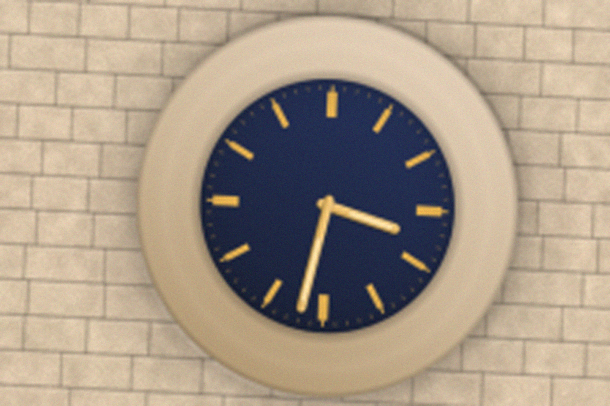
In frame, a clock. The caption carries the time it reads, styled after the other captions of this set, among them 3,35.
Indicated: 3,32
